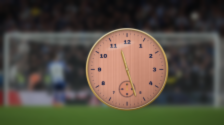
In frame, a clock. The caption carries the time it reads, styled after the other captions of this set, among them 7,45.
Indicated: 11,27
